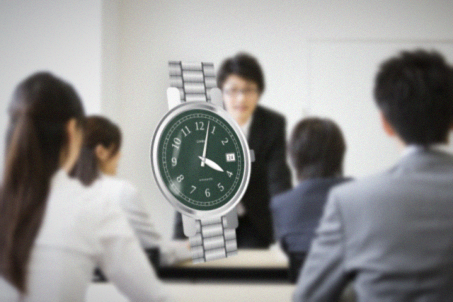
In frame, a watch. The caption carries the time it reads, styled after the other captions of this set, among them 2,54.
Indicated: 4,03
